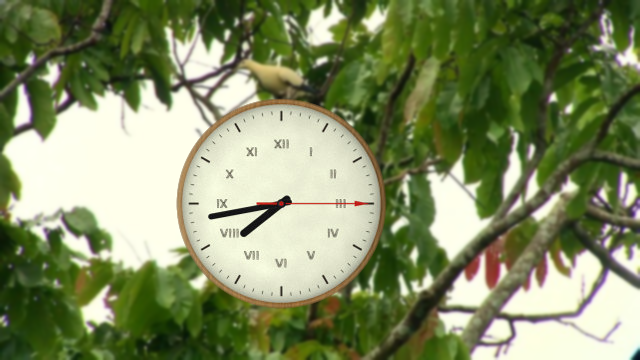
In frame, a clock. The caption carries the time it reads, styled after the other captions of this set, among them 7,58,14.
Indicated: 7,43,15
